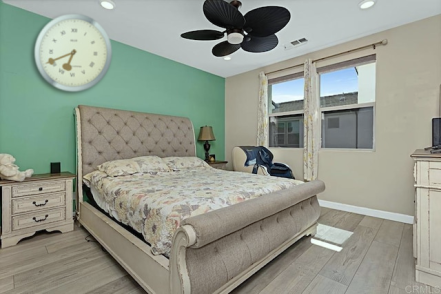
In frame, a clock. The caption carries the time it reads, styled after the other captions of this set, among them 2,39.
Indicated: 6,41
